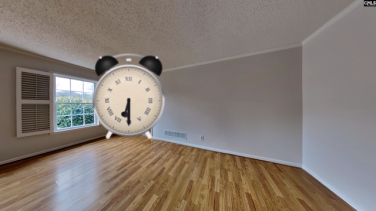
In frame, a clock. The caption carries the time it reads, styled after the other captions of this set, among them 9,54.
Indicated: 6,30
